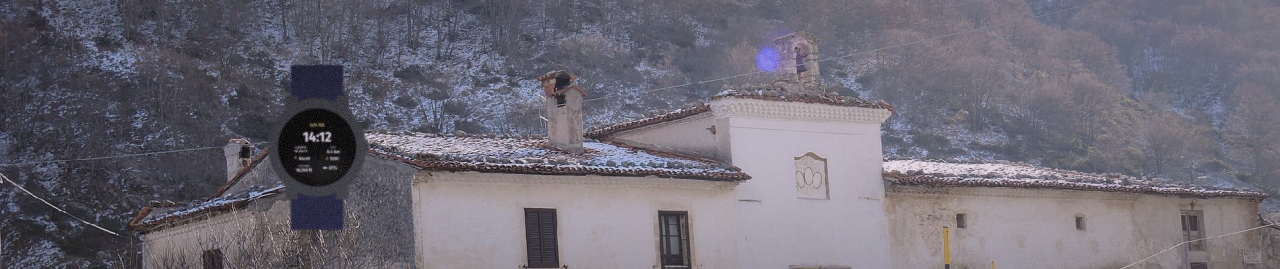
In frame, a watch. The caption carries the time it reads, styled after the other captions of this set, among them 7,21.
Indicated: 14,12
